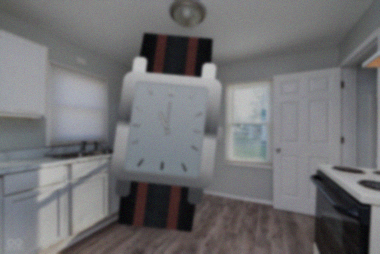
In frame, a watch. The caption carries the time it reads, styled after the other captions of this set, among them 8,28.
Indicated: 11,00
